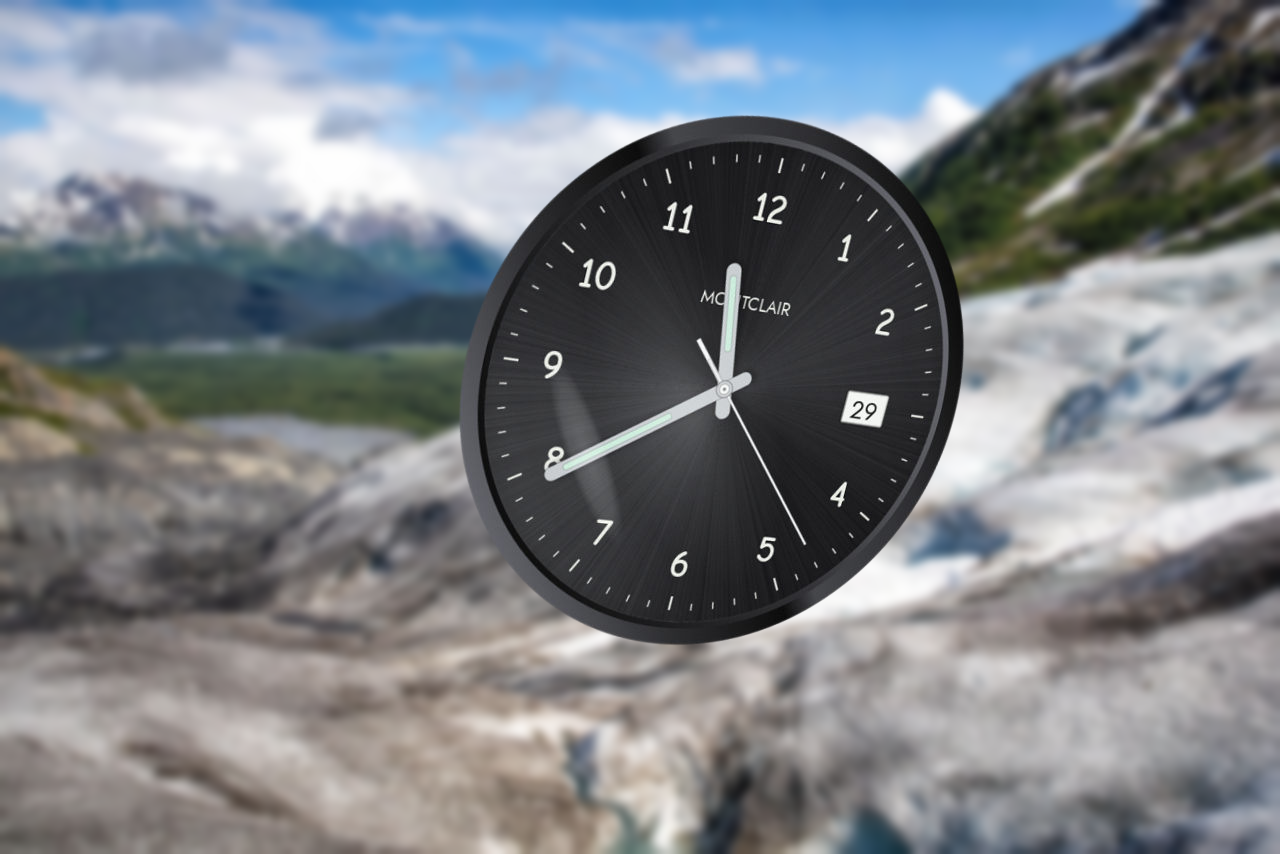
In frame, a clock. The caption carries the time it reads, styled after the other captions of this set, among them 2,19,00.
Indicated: 11,39,23
